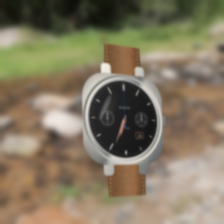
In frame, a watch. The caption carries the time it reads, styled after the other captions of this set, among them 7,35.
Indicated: 6,34
